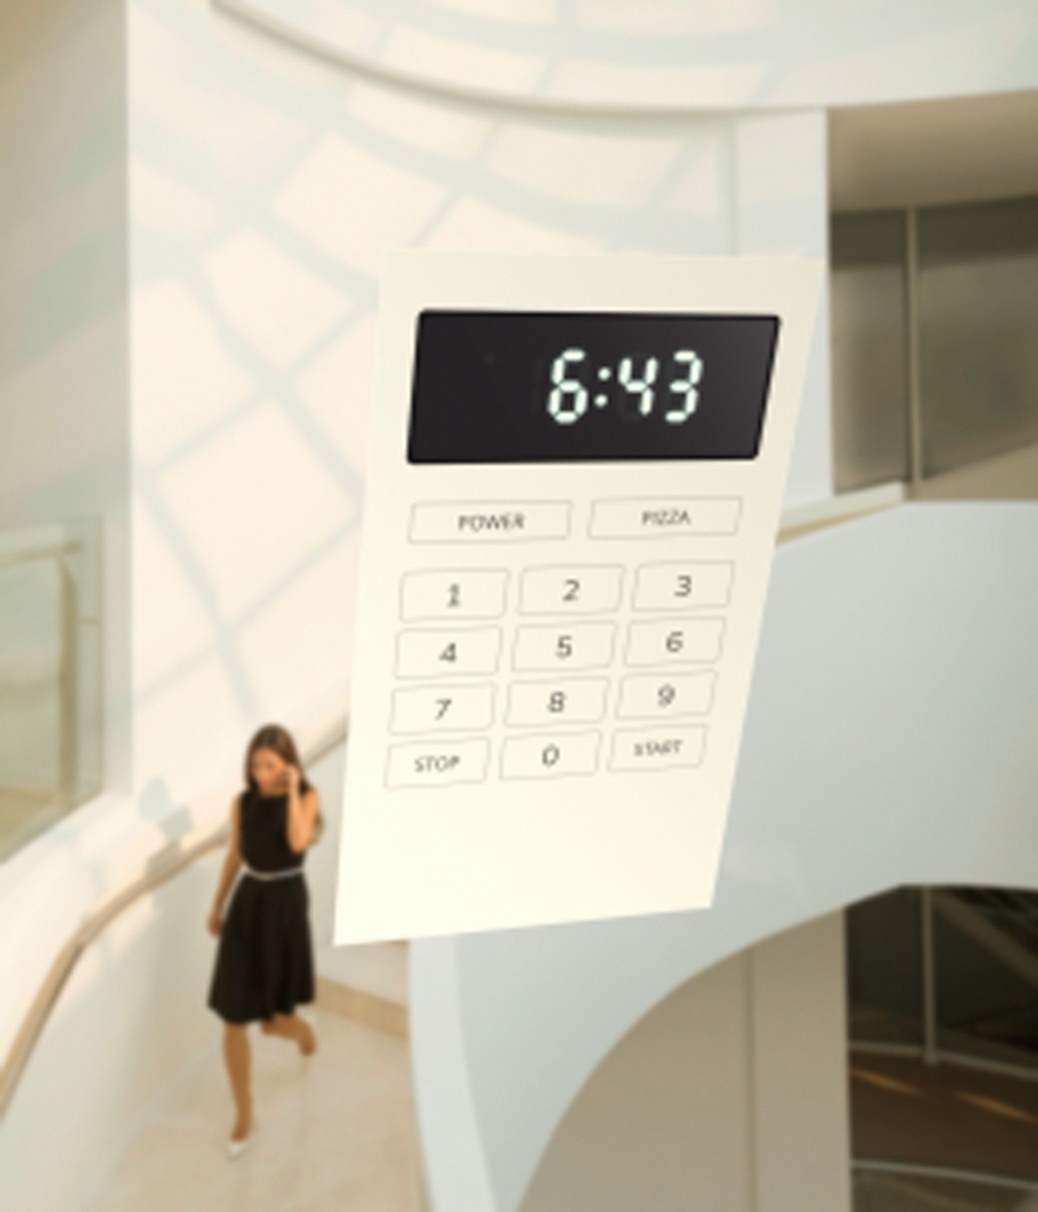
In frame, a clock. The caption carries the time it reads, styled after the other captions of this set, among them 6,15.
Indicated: 6,43
